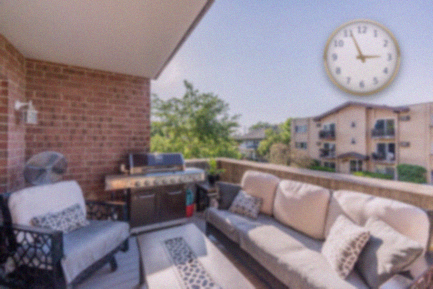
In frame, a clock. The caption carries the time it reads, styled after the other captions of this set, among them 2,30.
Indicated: 2,56
